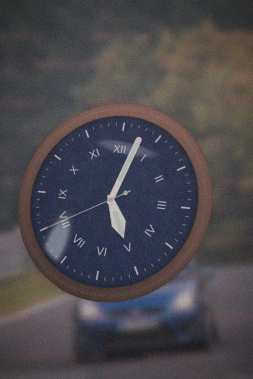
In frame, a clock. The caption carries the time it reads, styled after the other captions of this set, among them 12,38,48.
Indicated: 5,02,40
